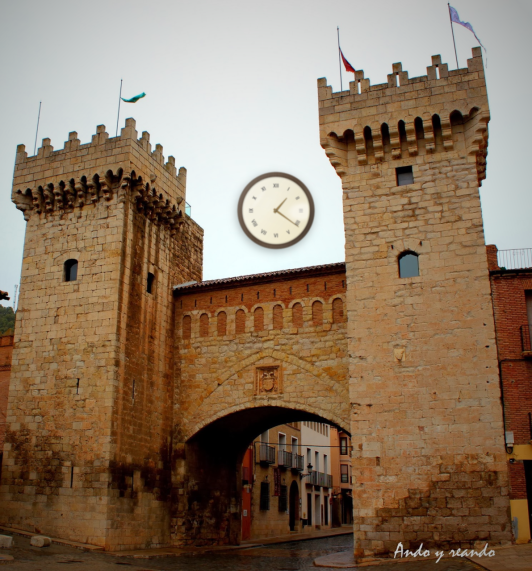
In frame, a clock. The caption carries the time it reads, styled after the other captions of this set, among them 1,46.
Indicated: 1,21
